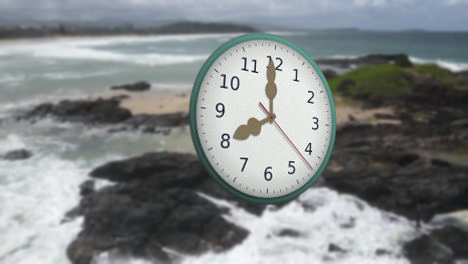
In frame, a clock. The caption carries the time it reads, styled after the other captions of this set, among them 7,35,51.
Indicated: 7,59,22
